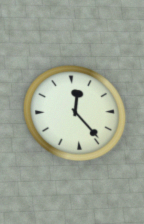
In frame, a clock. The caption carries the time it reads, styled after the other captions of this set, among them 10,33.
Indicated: 12,24
